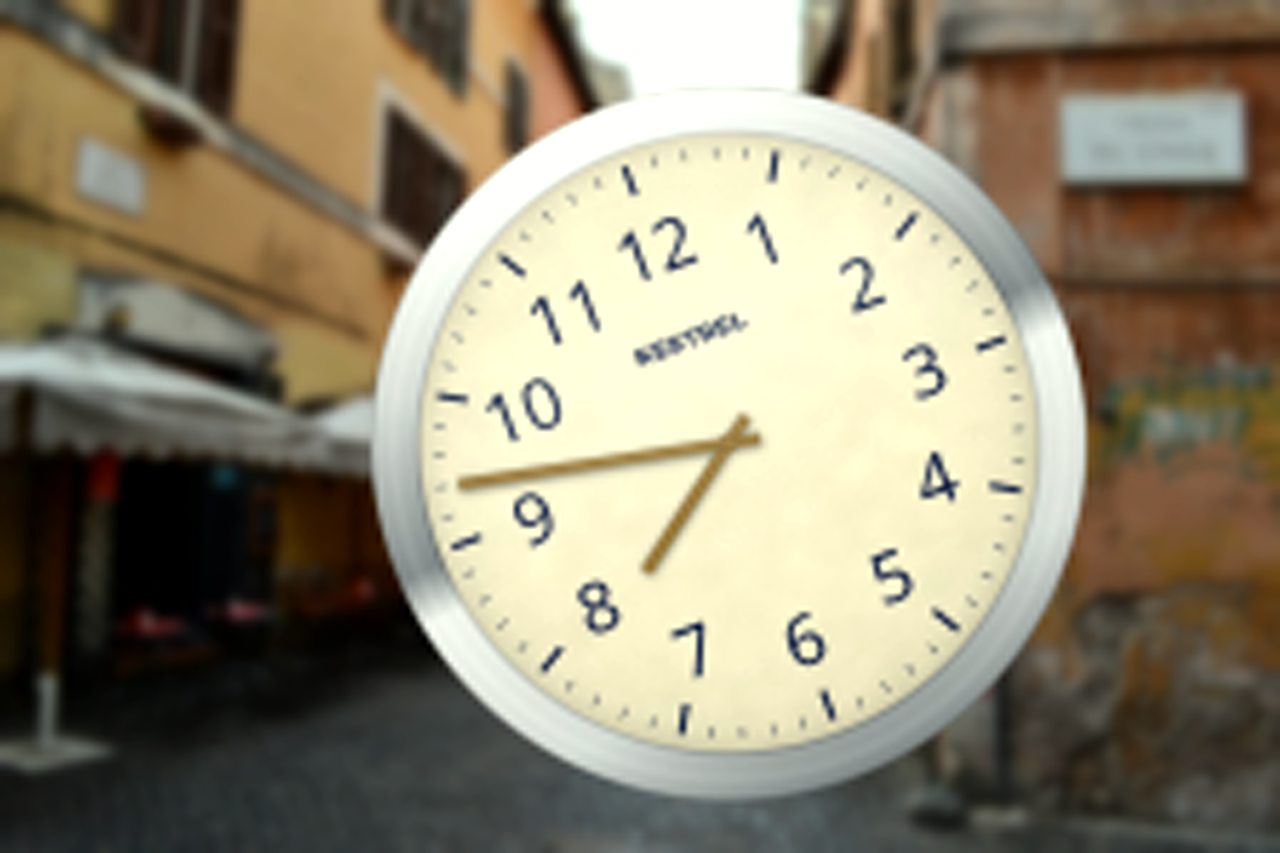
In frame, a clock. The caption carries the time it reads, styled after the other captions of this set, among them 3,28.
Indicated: 7,47
